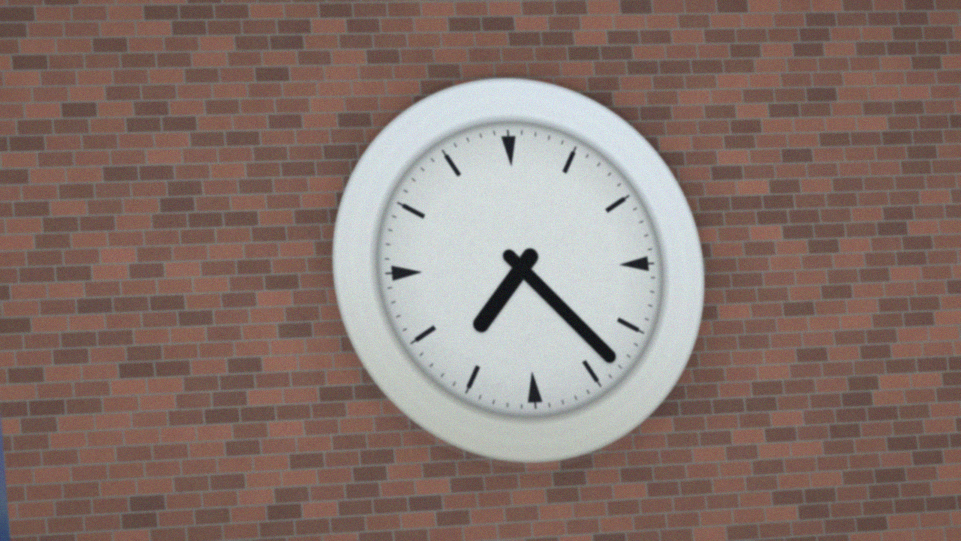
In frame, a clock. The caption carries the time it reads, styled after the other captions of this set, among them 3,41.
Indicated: 7,23
